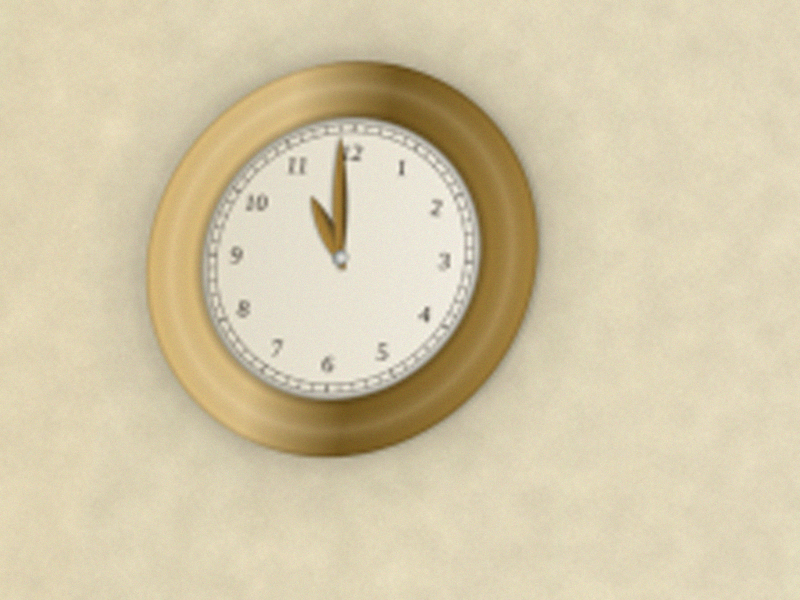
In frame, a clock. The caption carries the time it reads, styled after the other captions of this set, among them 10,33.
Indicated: 10,59
